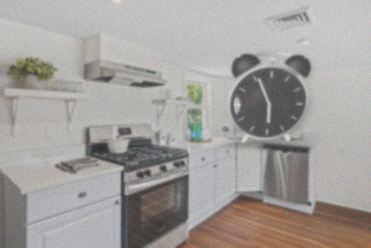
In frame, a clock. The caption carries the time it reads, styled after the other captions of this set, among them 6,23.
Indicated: 5,56
